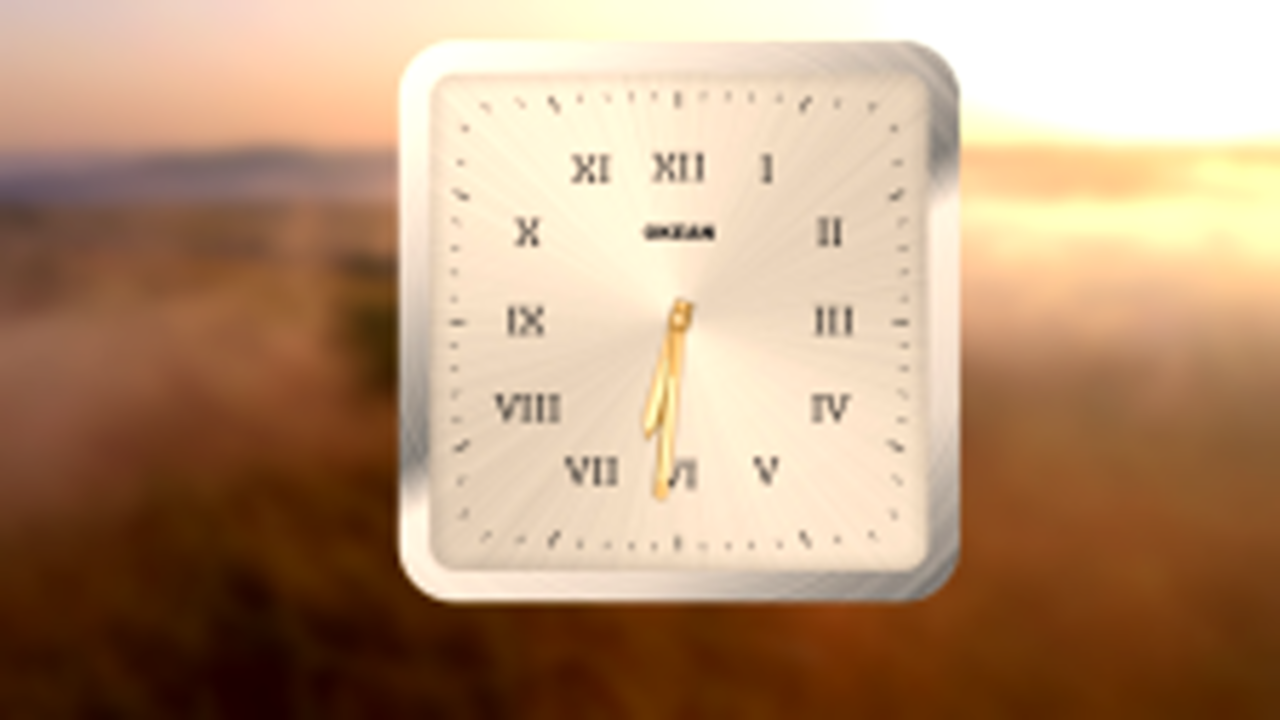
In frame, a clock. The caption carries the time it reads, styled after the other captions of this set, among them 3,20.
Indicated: 6,31
